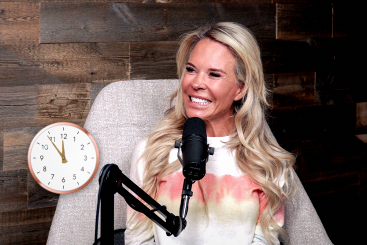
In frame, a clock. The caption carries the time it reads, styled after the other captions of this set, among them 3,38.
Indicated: 11,54
